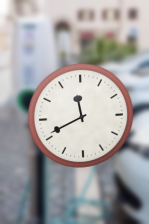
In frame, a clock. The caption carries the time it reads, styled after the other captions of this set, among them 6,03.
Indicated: 11,41
